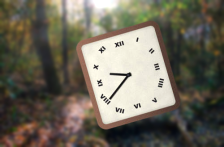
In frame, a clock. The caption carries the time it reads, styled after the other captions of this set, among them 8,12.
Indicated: 9,39
